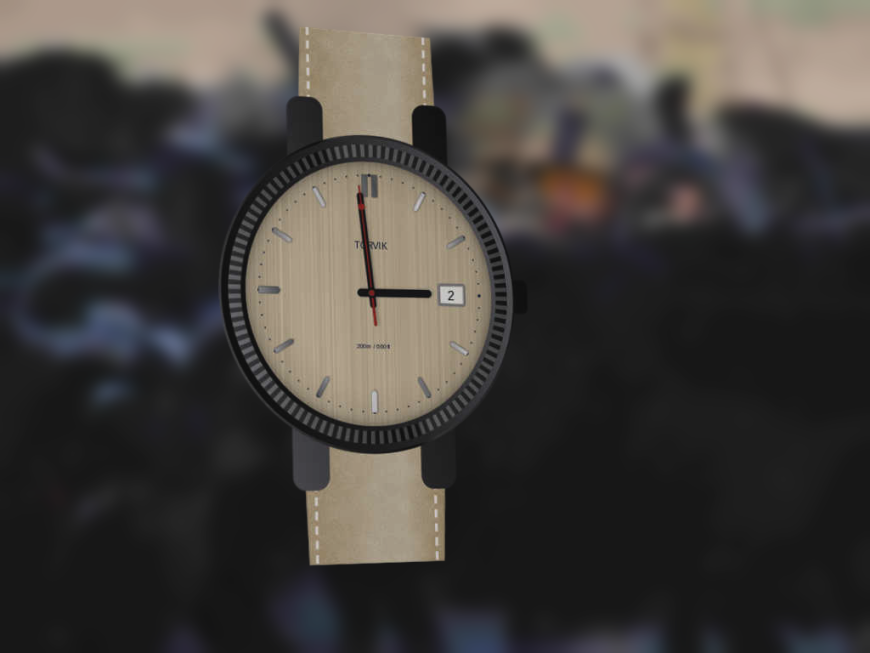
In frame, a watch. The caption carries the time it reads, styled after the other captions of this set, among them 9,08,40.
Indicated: 2,58,59
